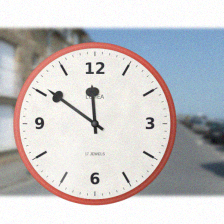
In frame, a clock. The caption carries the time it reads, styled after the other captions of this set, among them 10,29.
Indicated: 11,51
